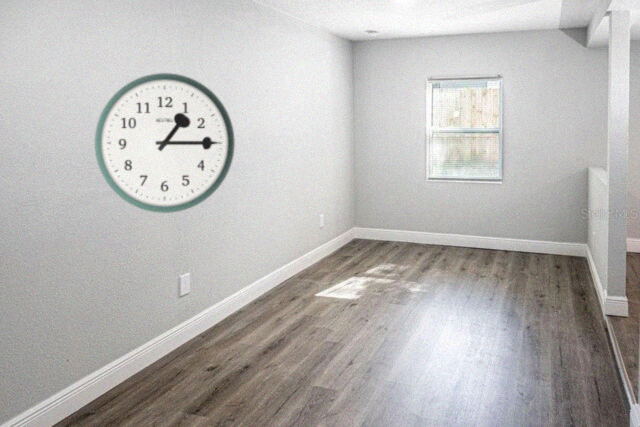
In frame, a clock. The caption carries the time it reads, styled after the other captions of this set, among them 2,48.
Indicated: 1,15
